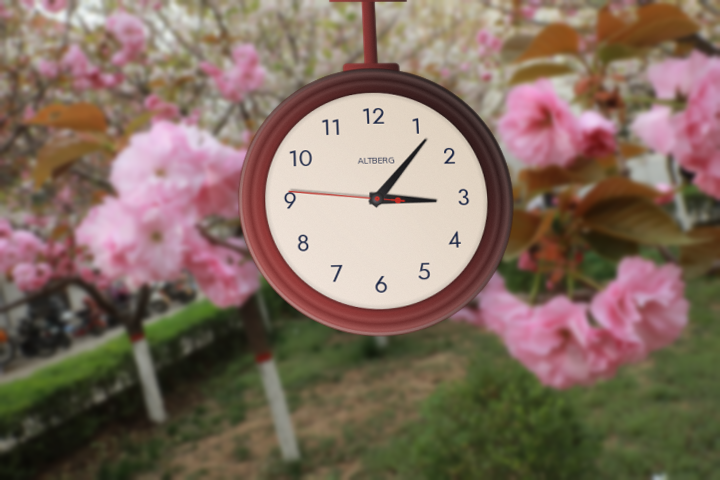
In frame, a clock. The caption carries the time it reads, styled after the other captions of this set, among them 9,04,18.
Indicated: 3,06,46
